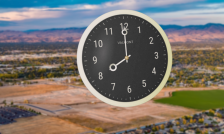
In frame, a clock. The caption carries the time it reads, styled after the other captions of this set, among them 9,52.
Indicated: 8,00
